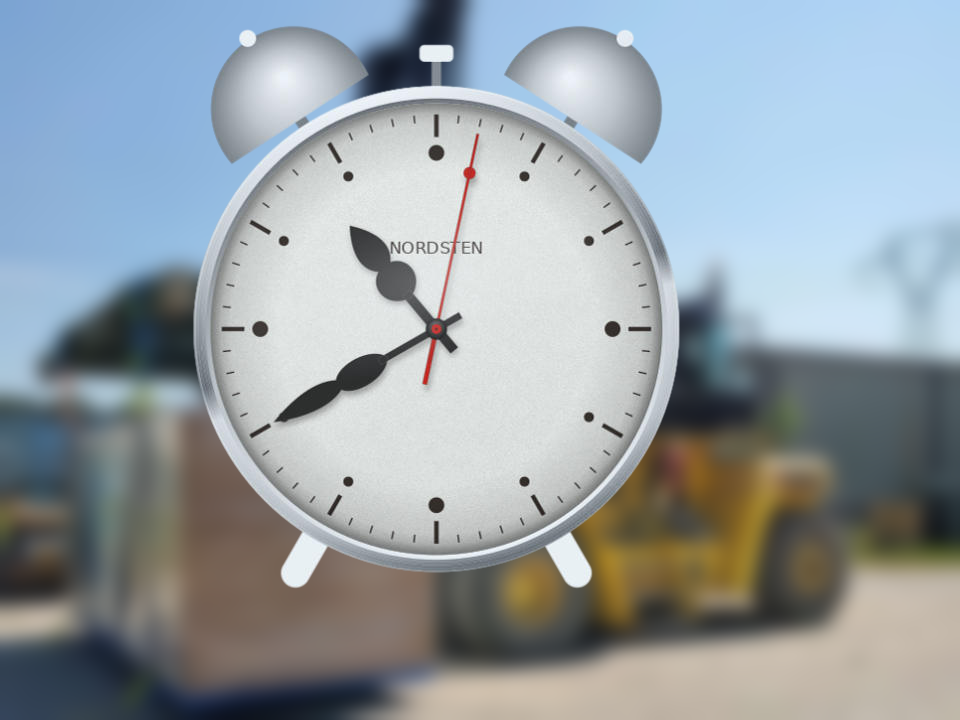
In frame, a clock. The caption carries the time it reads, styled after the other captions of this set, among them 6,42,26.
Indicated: 10,40,02
